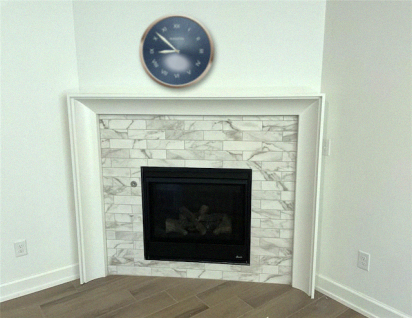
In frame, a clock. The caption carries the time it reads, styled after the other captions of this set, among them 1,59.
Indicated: 8,52
